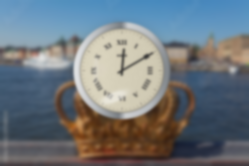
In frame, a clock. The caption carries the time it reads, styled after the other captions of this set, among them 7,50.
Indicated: 12,10
